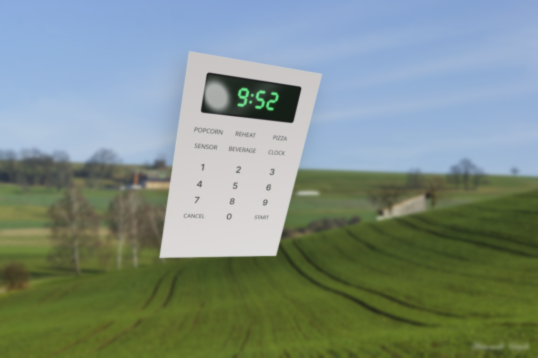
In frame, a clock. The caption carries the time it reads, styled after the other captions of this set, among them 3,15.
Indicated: 9,52
